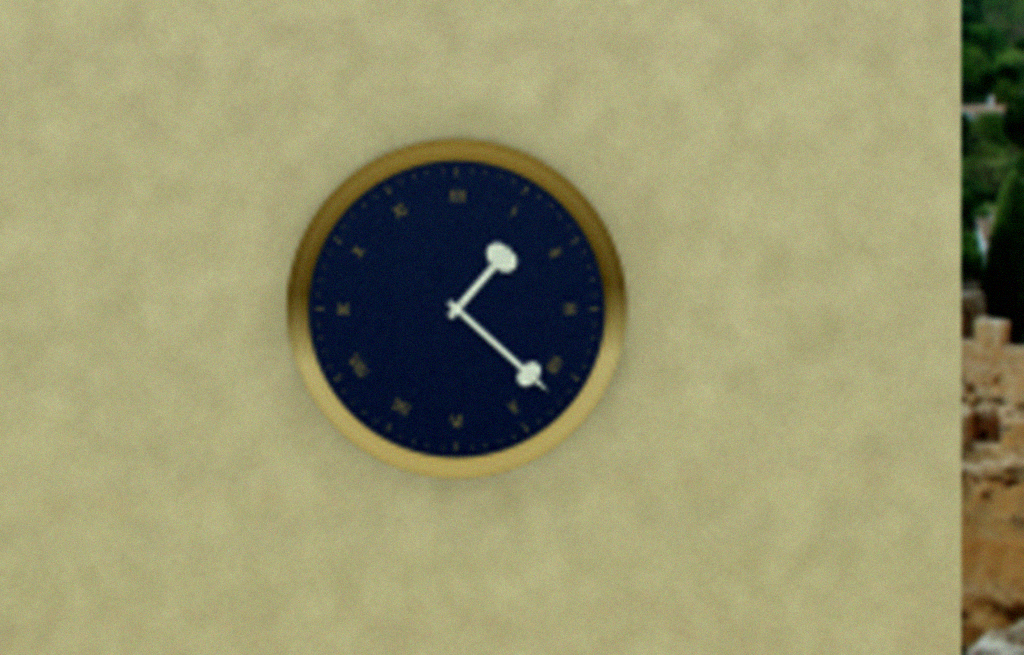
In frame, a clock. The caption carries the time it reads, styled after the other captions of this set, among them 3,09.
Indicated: 1,22
